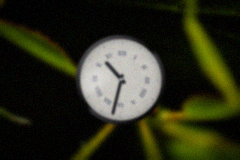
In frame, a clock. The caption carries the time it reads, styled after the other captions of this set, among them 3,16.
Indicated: 10,32
